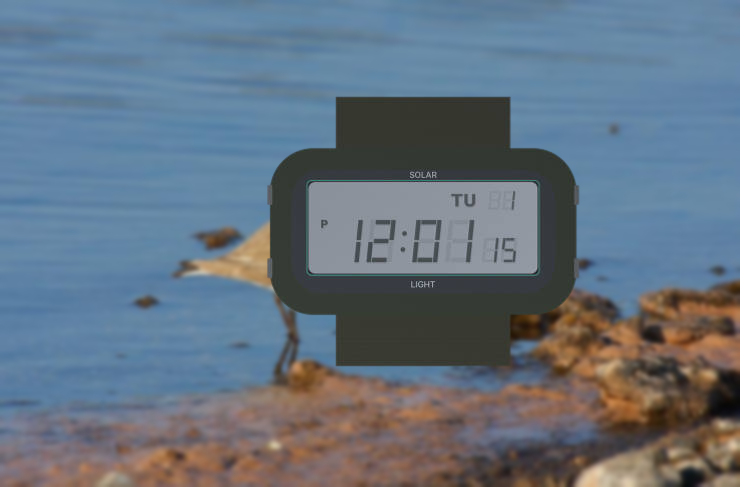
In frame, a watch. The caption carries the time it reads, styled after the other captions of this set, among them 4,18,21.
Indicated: 12,01,15
